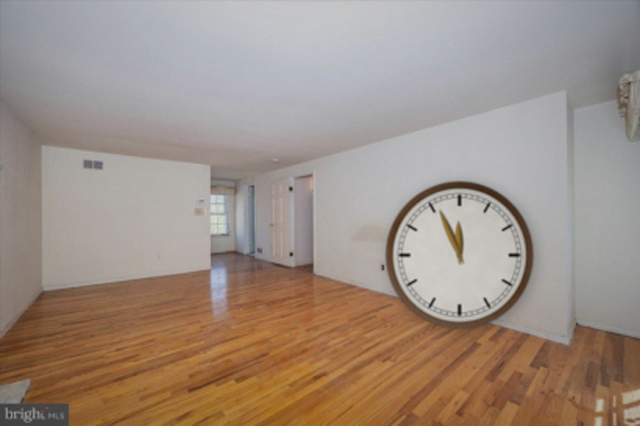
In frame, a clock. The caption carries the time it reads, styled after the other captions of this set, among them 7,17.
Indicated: 11,56
